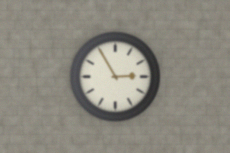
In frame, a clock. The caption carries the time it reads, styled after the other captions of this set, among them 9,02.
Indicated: 2,55
